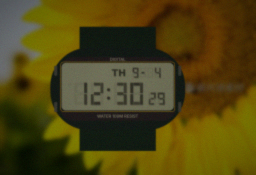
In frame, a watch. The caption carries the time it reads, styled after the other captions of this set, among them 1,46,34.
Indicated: 12,30,29
